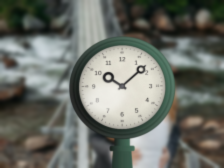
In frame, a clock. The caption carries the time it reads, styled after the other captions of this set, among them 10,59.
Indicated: 10,08
